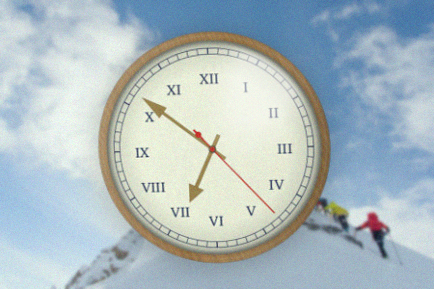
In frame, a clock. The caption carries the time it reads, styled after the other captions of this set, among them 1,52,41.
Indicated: 6,51,23
